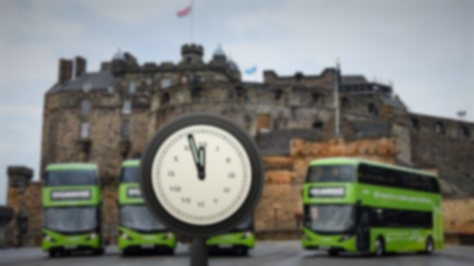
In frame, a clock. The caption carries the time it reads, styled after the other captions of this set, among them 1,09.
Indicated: 11,57
